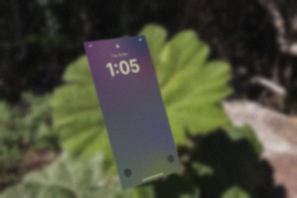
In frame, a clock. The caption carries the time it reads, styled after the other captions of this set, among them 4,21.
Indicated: 1,05
